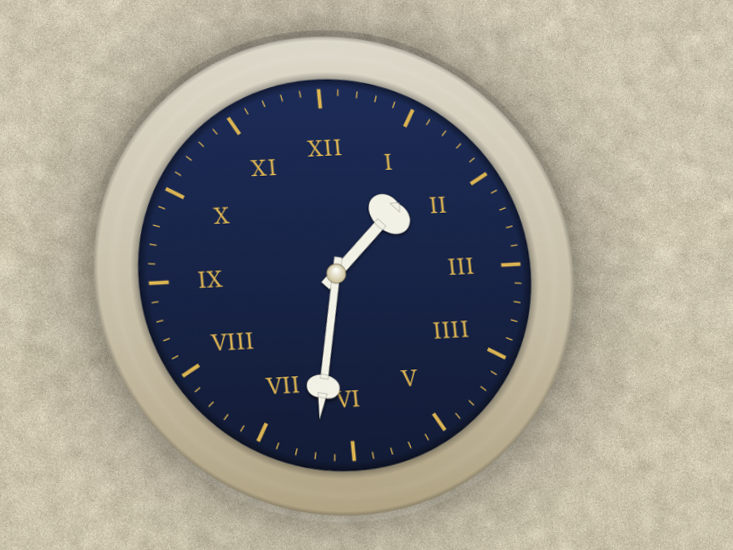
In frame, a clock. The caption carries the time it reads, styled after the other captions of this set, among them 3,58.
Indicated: 1,32
